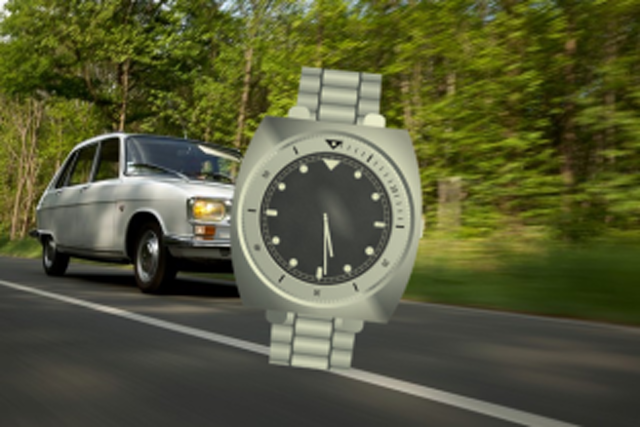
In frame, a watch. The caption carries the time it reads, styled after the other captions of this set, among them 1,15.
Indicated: 5,29
